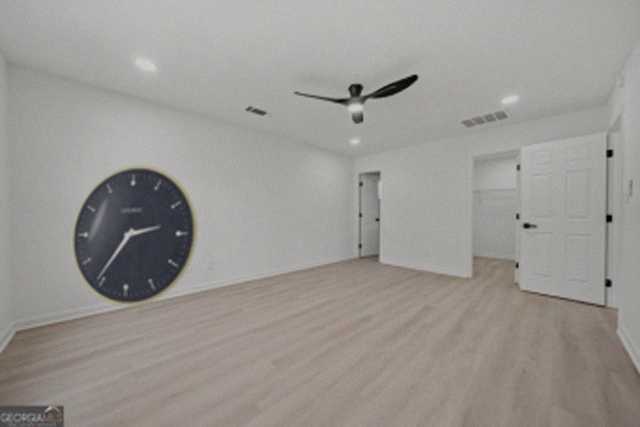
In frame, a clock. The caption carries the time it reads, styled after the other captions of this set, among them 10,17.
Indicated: 2,36
